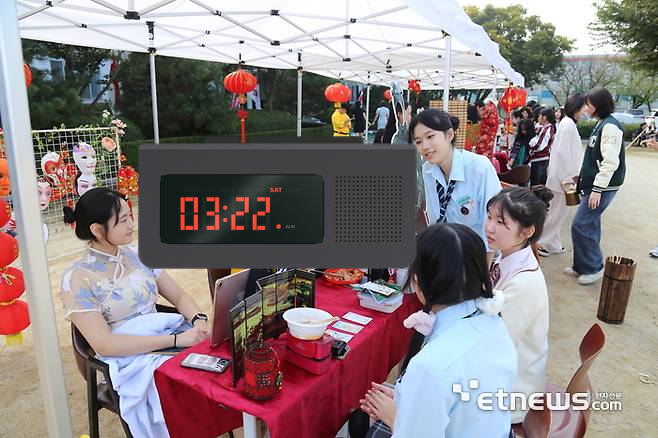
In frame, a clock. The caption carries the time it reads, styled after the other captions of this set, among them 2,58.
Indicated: 3,22
